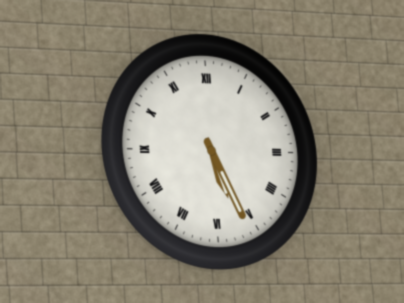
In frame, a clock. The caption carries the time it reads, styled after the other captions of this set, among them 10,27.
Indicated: 5,26
